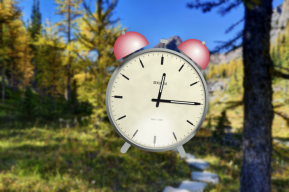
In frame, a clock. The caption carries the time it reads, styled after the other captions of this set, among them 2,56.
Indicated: 12,15
